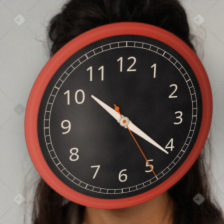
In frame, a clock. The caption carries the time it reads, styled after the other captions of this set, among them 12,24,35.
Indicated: 10,21,25
